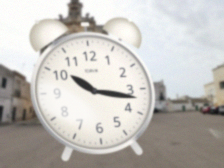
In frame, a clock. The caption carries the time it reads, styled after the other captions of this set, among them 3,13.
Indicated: 10,17
